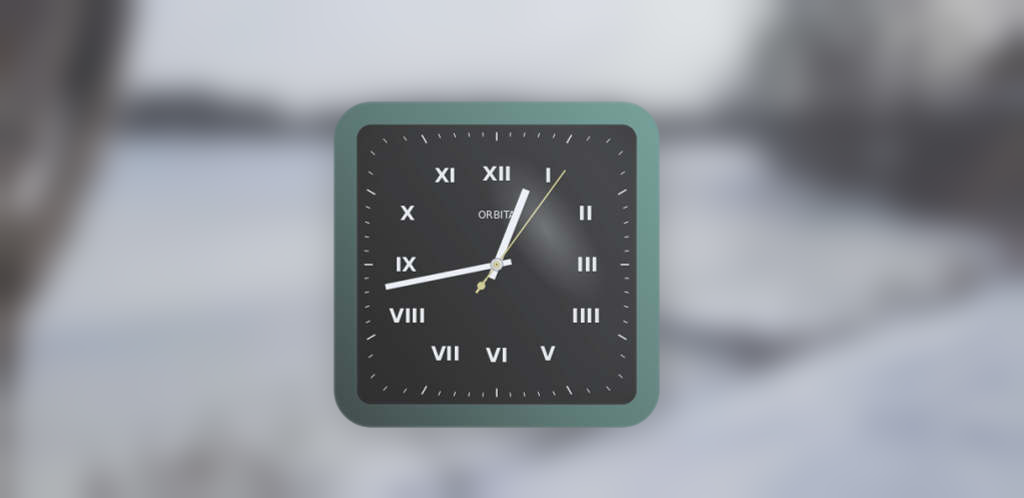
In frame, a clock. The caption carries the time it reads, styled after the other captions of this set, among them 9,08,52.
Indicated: 12,43,06
